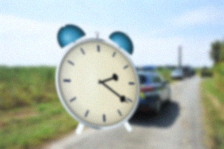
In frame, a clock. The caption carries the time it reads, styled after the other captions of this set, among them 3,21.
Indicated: 2,21
